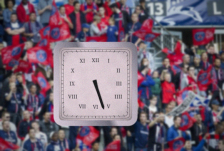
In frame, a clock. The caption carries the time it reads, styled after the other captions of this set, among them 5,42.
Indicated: 5,27
